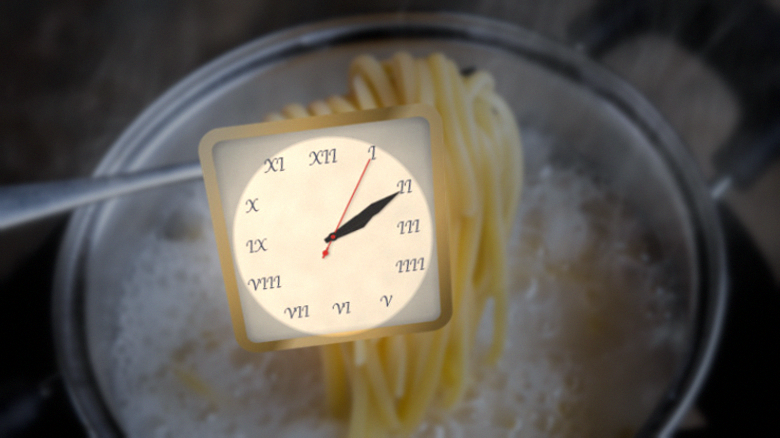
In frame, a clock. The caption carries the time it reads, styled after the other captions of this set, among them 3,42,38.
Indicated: 2,10,05
